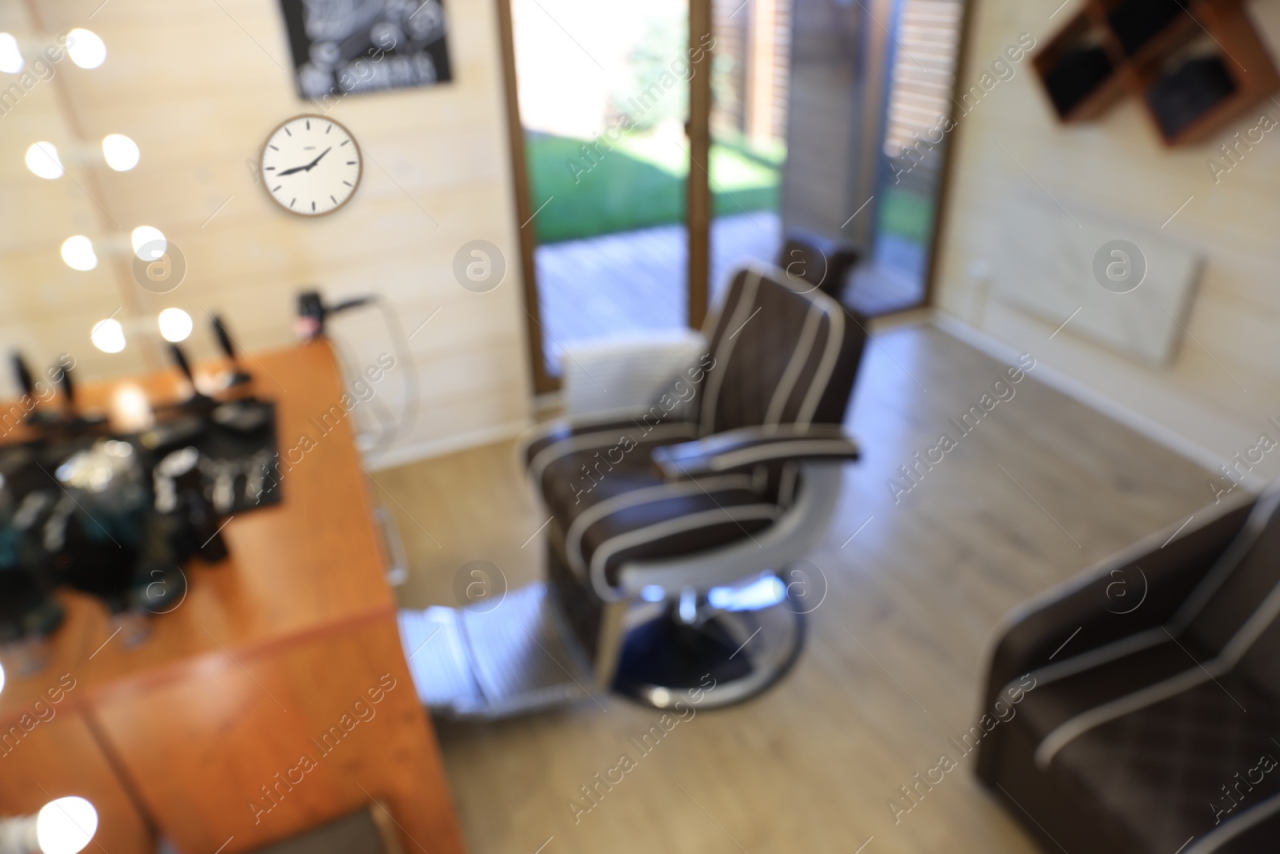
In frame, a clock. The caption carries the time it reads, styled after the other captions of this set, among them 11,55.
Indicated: 1,43
